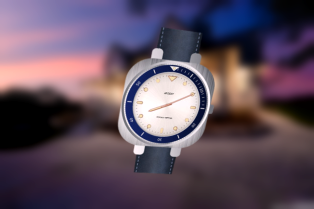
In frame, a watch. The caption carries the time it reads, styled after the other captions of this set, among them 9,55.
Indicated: 8,10
